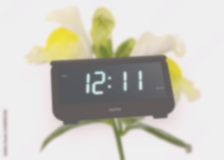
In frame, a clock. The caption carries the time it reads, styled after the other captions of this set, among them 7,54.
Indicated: 12,11
